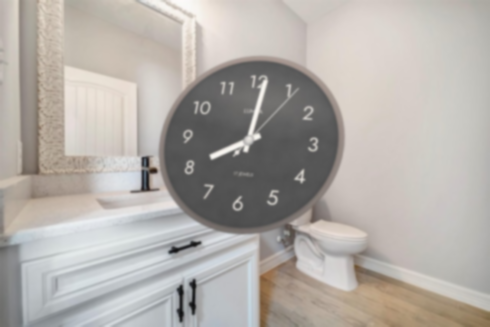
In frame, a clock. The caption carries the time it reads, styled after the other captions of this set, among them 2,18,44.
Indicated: 8,01,06
